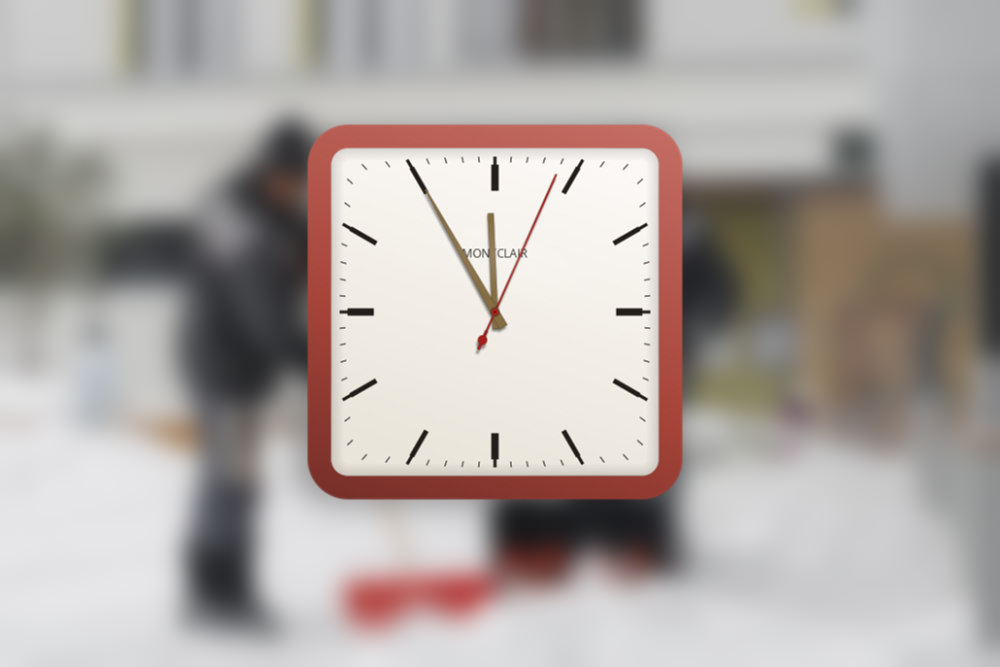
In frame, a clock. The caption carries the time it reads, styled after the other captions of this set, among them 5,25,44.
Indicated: 11,55,04
